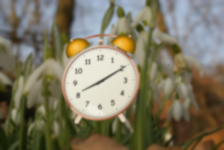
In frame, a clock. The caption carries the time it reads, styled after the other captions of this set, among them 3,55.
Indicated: 8,10
